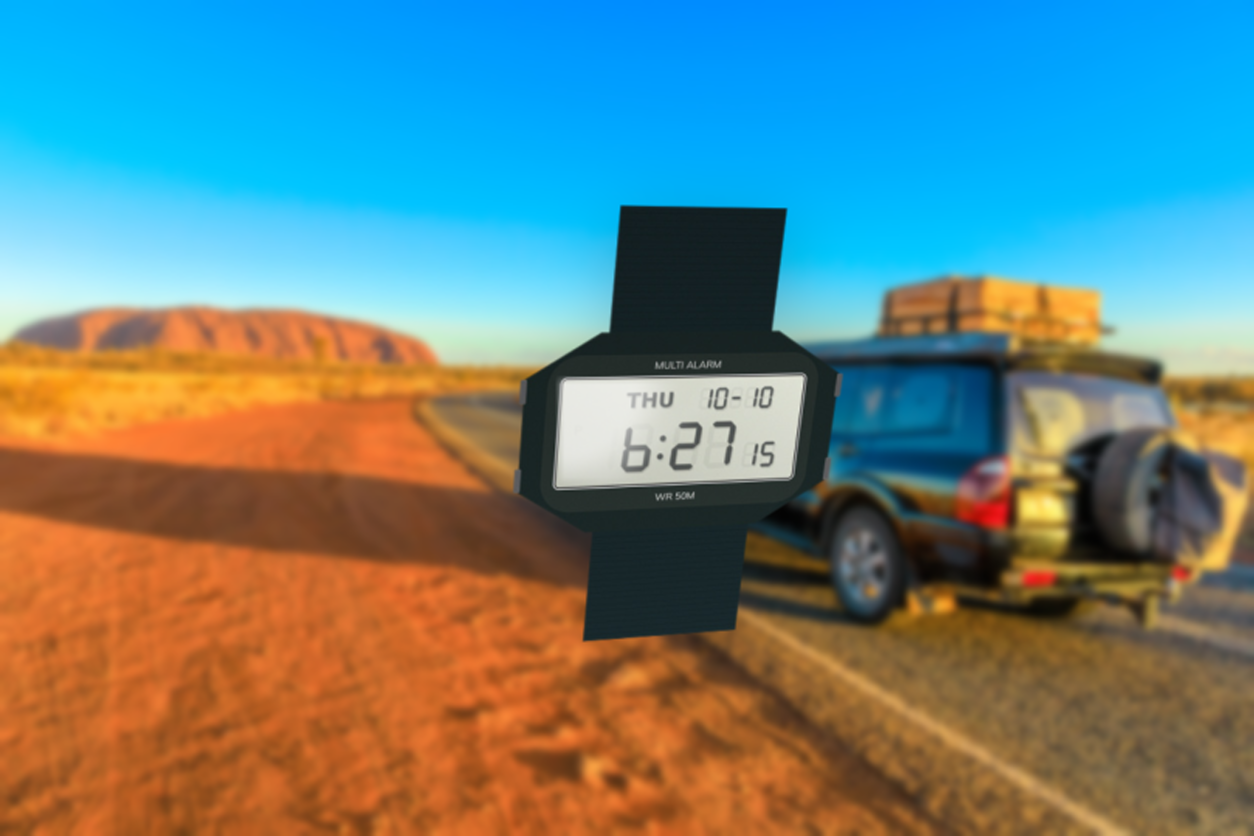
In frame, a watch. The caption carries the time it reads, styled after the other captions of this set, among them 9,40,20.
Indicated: 6,27,15
